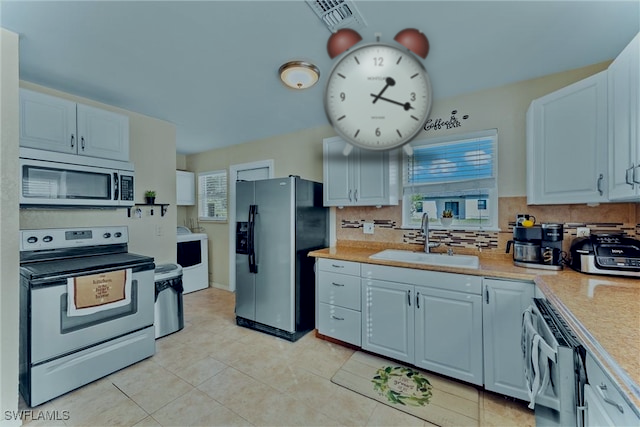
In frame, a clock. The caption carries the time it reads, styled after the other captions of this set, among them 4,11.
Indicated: 1,18
